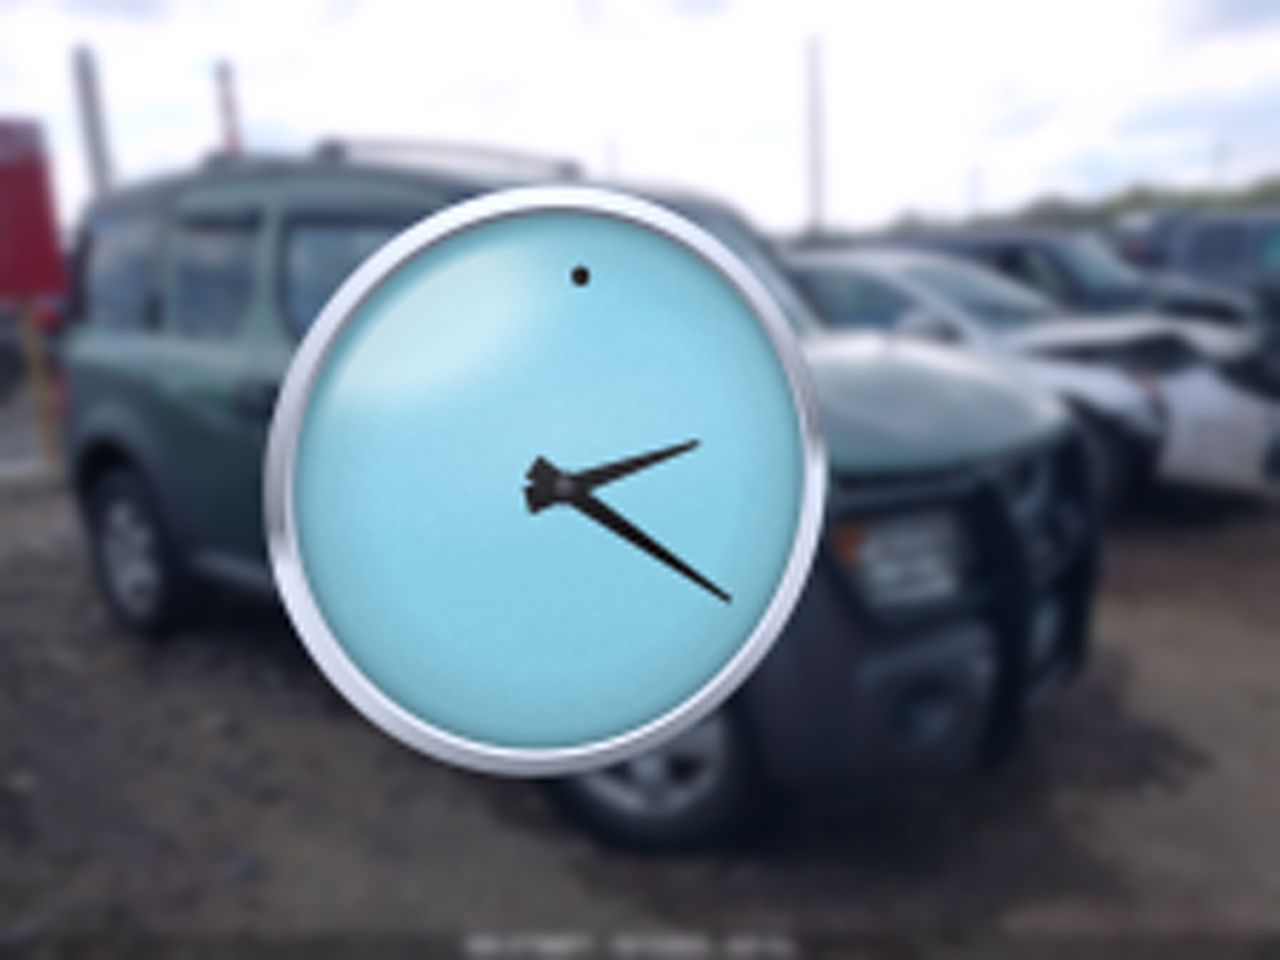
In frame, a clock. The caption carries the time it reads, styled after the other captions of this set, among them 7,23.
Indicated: 2,20
